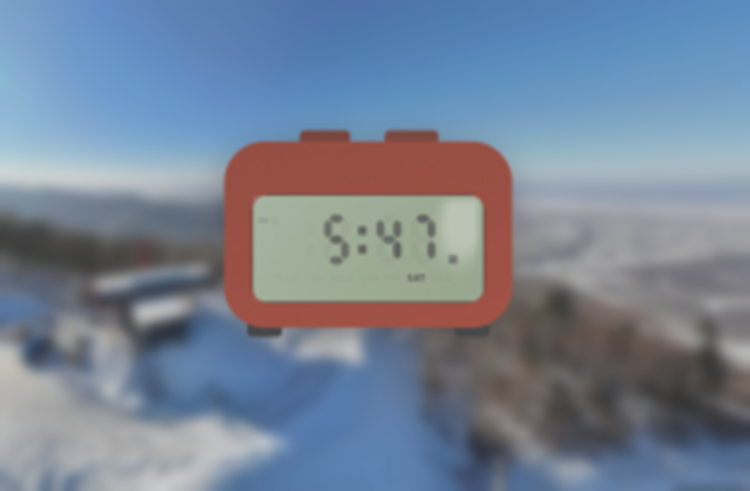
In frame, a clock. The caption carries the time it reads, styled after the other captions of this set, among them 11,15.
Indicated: 5,47
